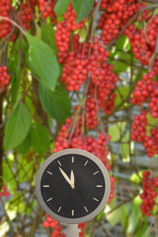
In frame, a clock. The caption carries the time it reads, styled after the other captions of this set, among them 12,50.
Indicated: 11,54
